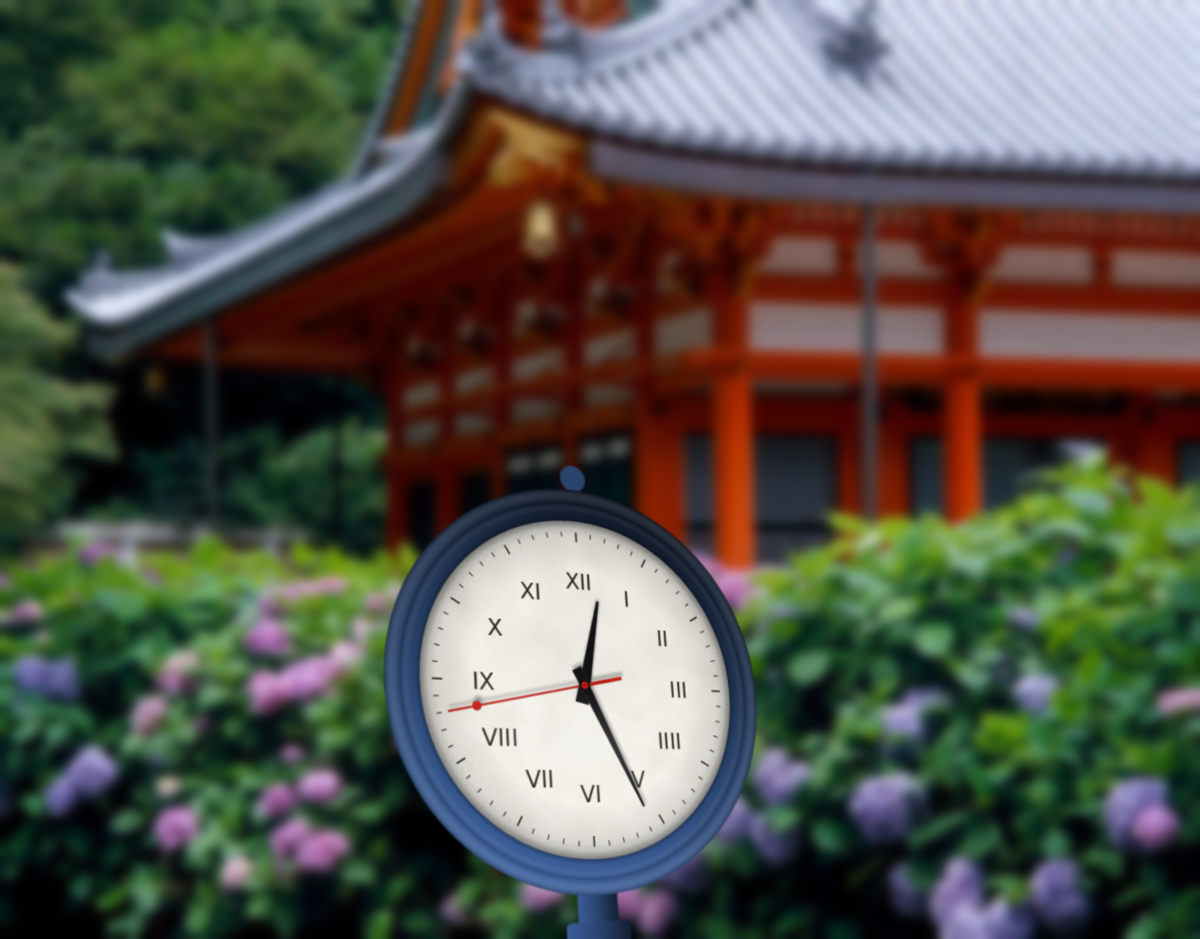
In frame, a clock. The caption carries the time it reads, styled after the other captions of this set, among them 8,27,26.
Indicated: 12,25,43
